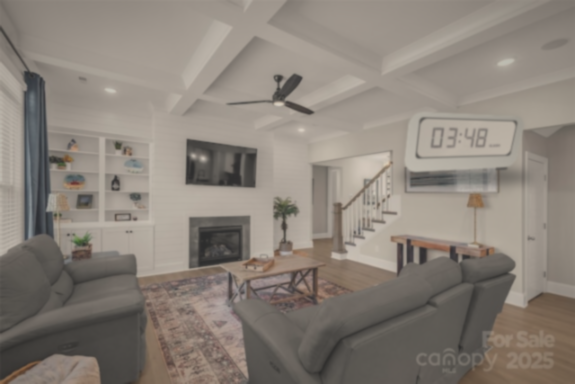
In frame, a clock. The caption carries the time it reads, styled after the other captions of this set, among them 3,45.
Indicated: 3,48
